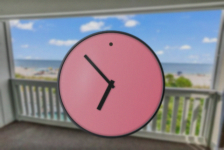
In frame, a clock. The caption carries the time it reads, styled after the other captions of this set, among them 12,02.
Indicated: 6,53
